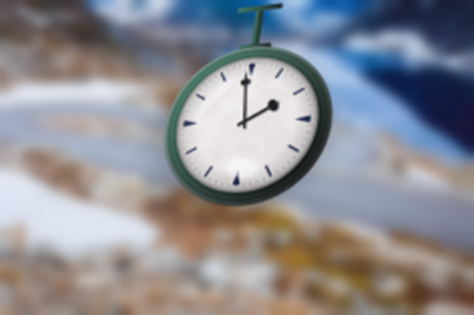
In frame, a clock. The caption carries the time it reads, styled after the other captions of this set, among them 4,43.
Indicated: 1,59
